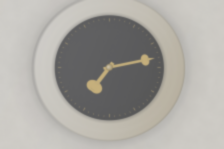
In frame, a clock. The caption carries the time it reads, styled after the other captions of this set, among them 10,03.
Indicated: 7,13
